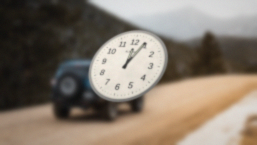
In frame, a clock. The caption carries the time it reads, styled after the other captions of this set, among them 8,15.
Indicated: 12,04
